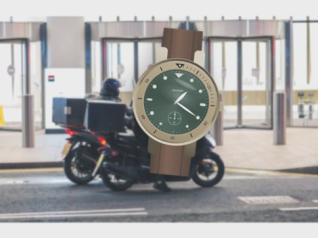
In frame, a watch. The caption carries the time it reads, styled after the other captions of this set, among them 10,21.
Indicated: 1,20
